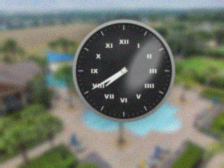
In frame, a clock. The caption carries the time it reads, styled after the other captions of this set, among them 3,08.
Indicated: 7,40
